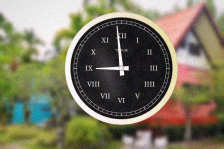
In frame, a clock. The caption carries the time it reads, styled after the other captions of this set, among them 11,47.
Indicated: 8,59
